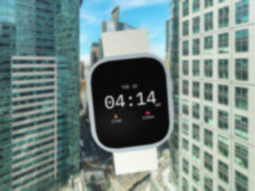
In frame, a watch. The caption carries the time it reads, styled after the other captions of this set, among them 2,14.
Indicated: 4,14
